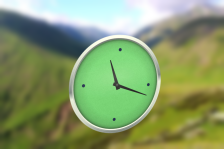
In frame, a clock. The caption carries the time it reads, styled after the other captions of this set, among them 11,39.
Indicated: 11,18
